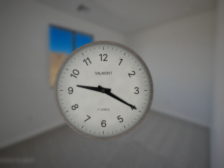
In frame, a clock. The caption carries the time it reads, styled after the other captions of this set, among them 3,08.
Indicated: 9,20
